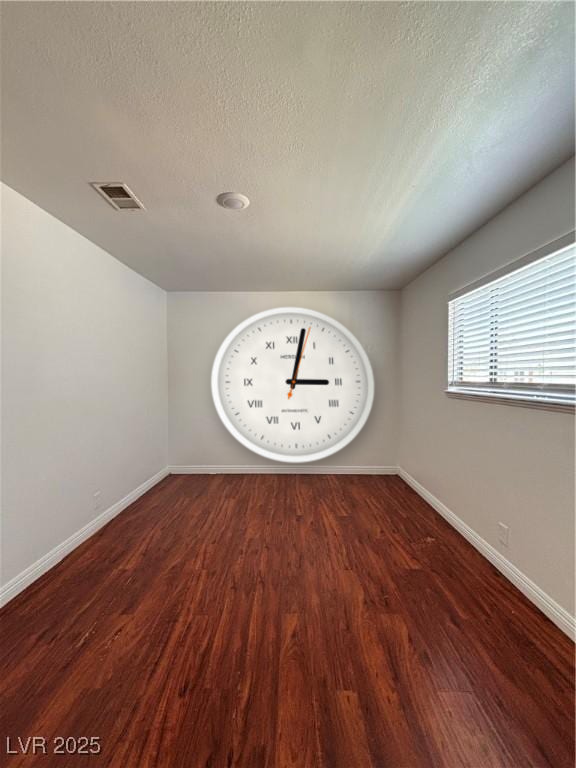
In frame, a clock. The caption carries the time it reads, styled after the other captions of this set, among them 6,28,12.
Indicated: 3,02,03
